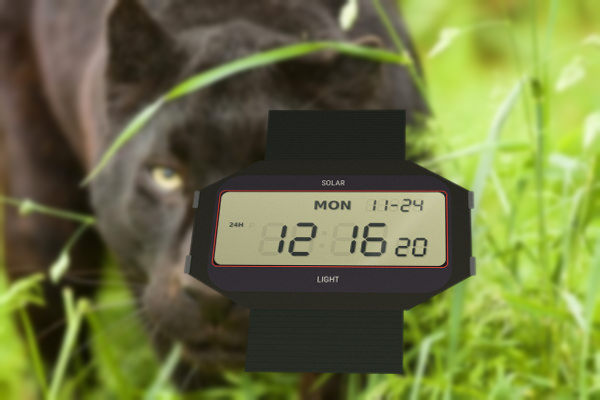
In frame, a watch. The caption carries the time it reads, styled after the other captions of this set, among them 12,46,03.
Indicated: 12,16,20
